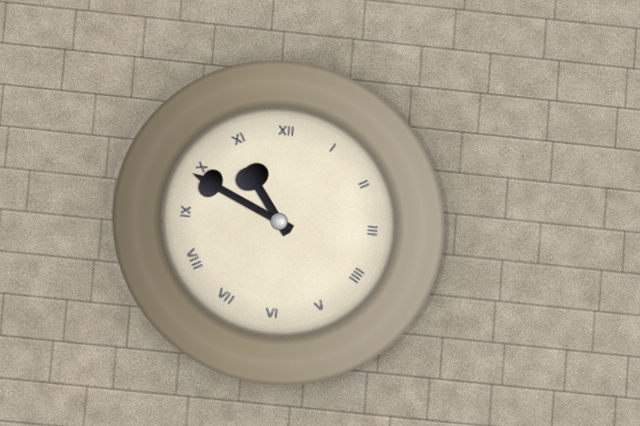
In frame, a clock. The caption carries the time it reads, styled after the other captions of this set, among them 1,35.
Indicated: 10,49
